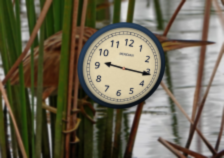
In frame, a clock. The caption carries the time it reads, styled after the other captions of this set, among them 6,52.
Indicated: 9,16
